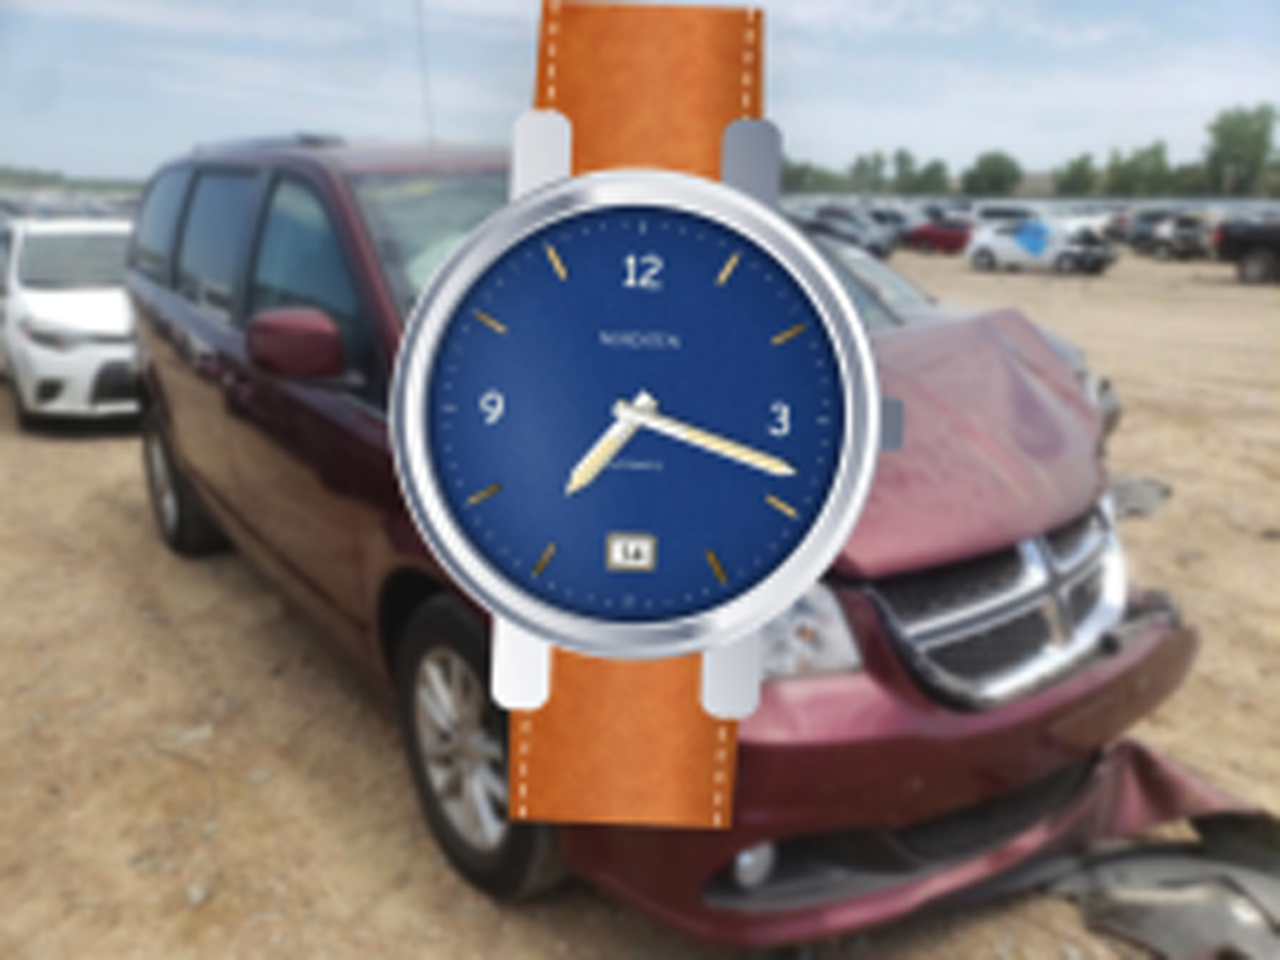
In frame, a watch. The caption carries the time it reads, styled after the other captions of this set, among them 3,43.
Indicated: 7,18
